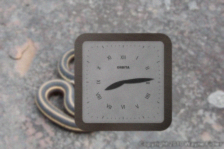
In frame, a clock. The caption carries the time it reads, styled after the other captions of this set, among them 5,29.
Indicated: 8,14
